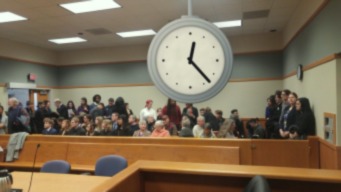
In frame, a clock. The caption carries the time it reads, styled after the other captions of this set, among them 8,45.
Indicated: 12,23
